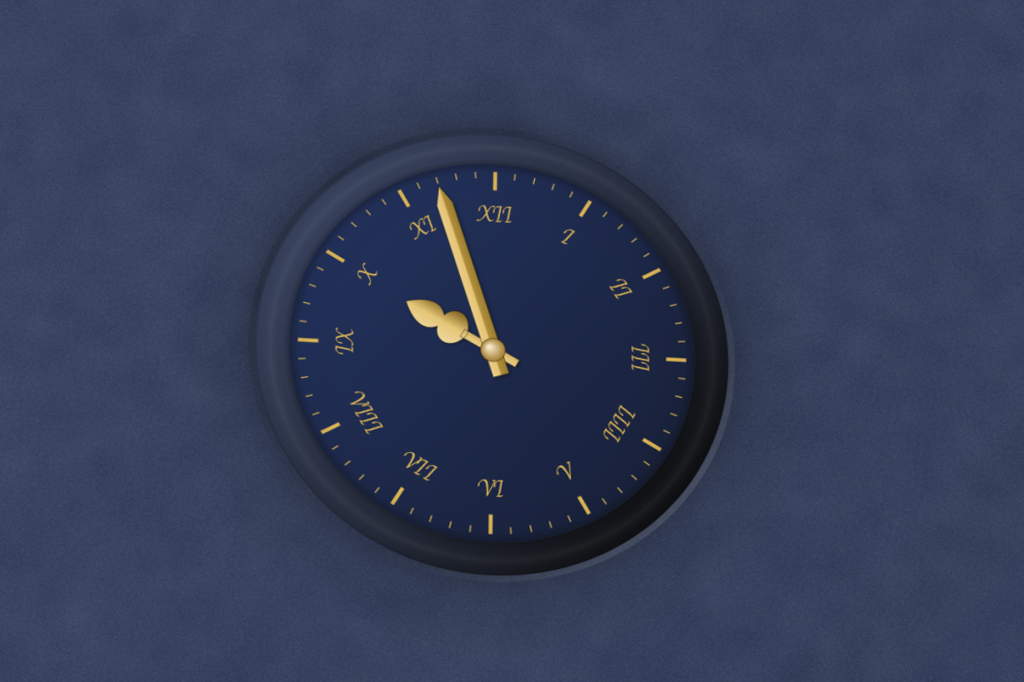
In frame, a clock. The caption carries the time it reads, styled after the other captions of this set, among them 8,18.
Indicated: 9,57
